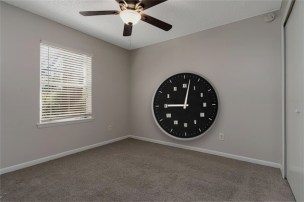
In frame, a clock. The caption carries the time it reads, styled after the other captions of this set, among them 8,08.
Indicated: 9,02
